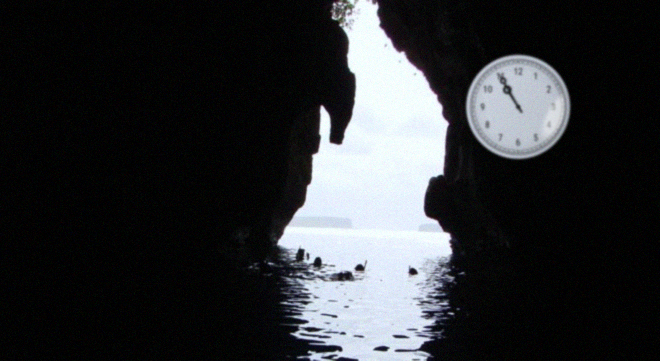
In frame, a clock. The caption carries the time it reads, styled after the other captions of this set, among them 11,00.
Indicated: 10,55
